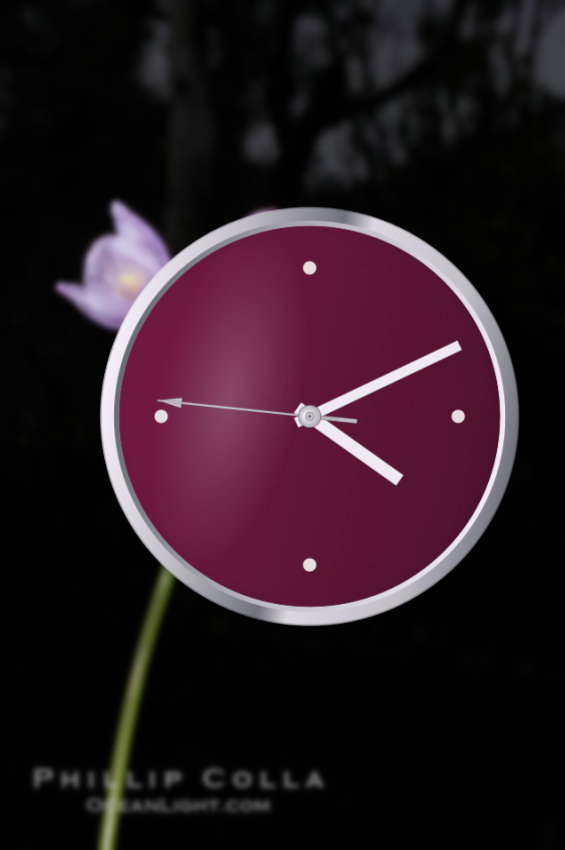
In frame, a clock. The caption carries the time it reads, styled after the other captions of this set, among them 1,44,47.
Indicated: 4,10,46
